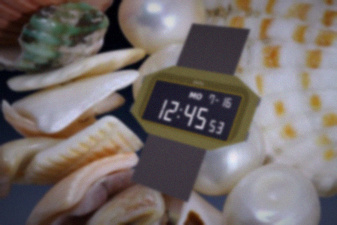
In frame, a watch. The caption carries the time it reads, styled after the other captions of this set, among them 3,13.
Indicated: 12,45
